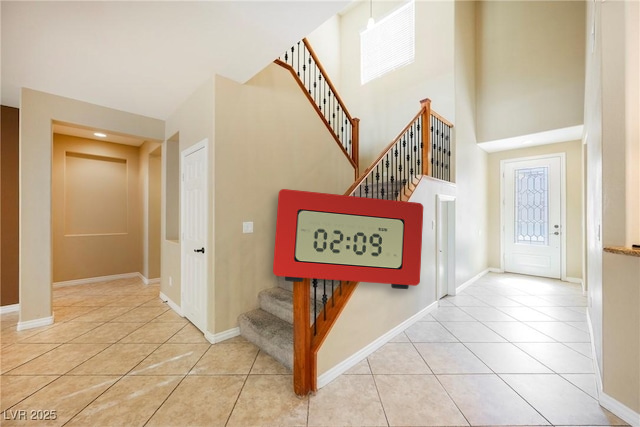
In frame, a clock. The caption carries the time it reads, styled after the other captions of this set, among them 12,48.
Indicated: 2,09
